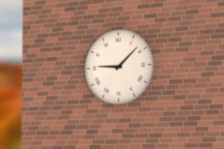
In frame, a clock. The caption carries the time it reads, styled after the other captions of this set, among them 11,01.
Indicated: 9,08
